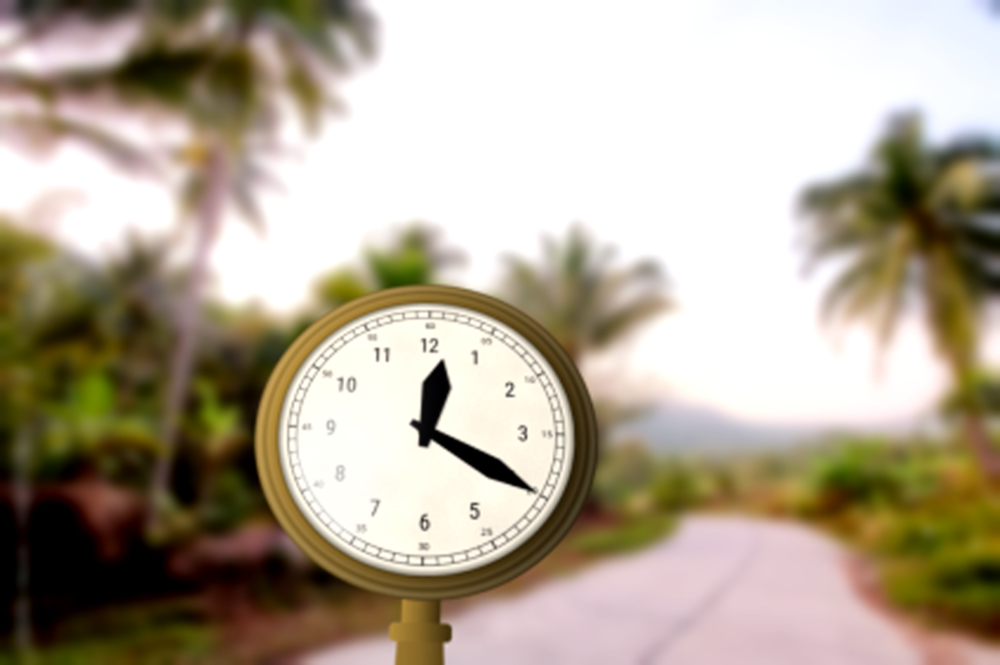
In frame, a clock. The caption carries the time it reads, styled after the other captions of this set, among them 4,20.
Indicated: 12,20
